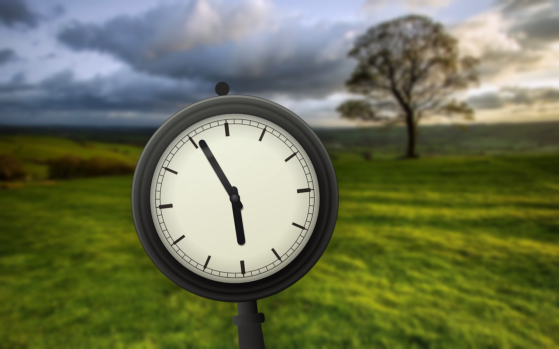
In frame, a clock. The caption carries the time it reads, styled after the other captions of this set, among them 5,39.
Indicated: 5,56
